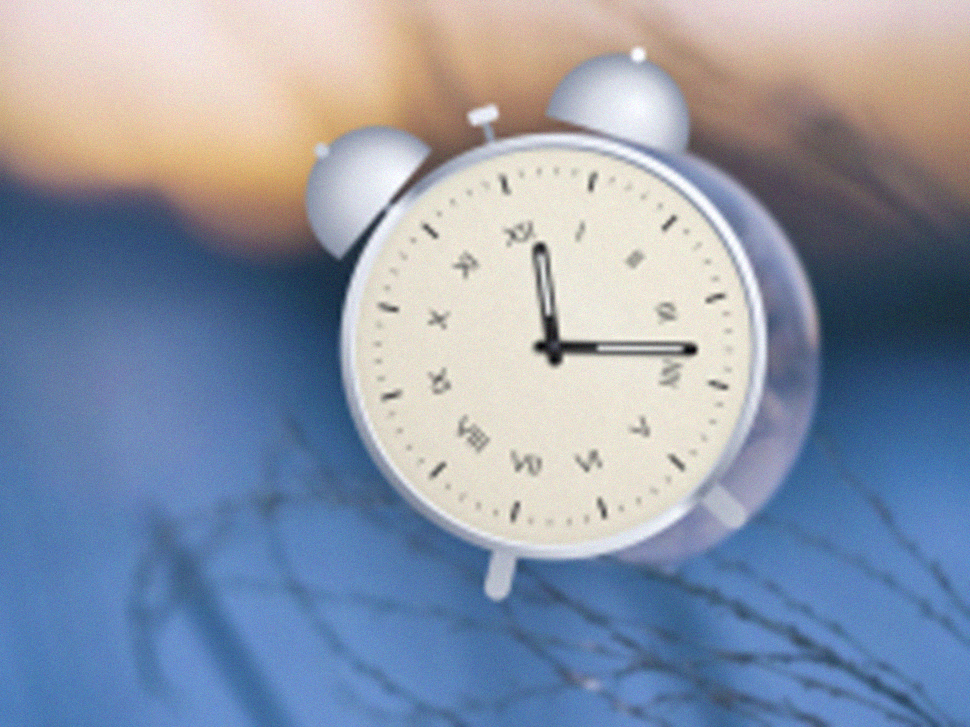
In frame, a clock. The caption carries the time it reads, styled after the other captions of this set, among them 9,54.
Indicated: 12,18
